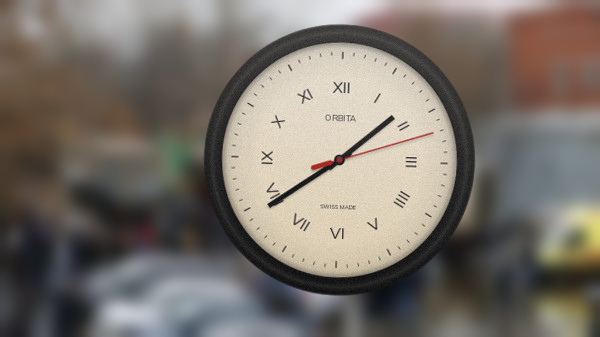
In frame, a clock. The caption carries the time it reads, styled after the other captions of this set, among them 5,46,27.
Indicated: 1,39,12
